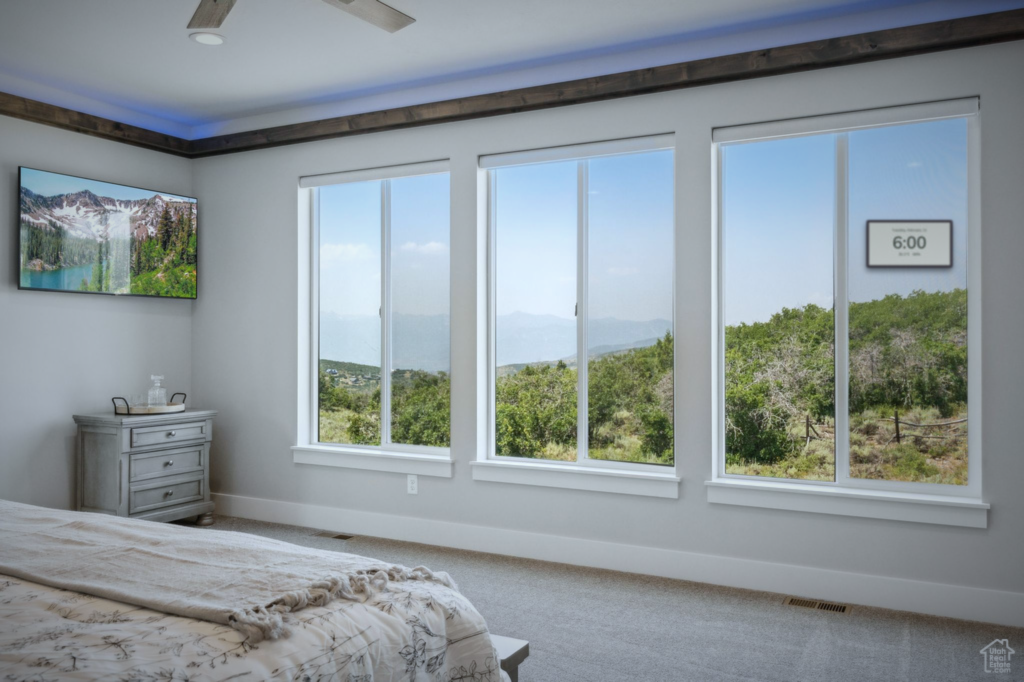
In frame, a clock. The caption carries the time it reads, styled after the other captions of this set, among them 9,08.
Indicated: 6,00
